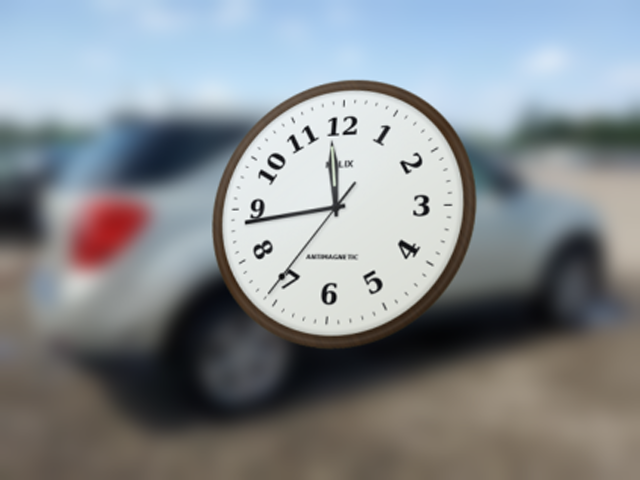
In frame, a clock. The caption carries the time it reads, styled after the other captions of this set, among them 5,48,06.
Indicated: 11,43,36
